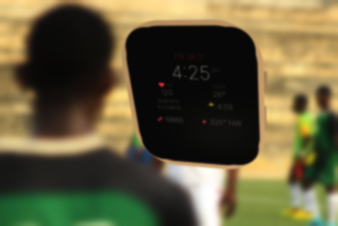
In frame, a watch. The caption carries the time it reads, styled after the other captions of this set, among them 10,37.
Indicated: 4,25
